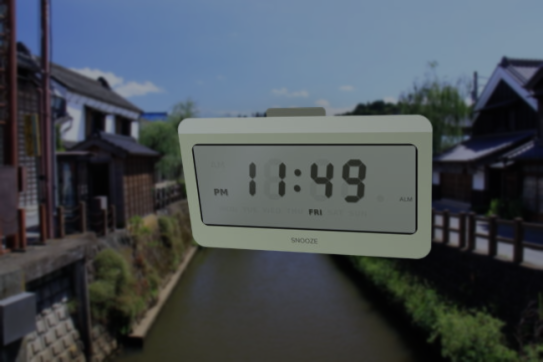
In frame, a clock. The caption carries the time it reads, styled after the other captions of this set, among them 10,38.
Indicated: 11,49
